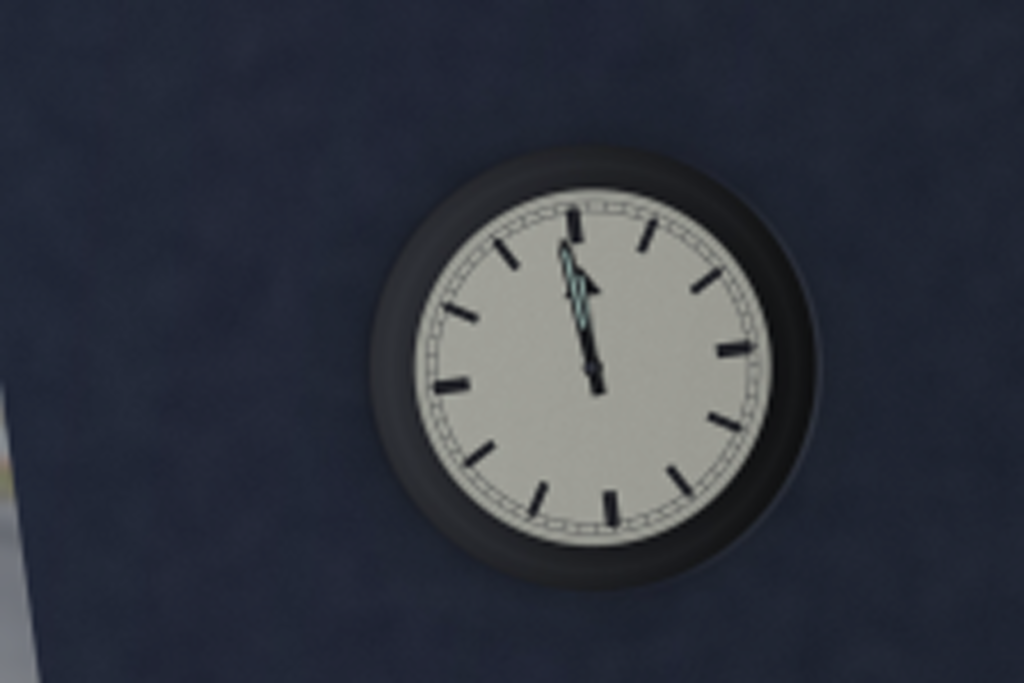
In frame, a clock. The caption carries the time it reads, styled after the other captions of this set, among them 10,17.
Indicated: 11,59
